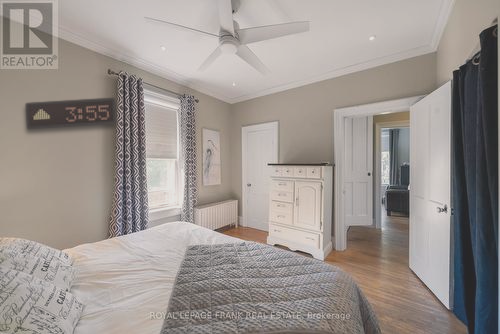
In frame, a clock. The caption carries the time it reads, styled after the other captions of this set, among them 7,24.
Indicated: 3,55
